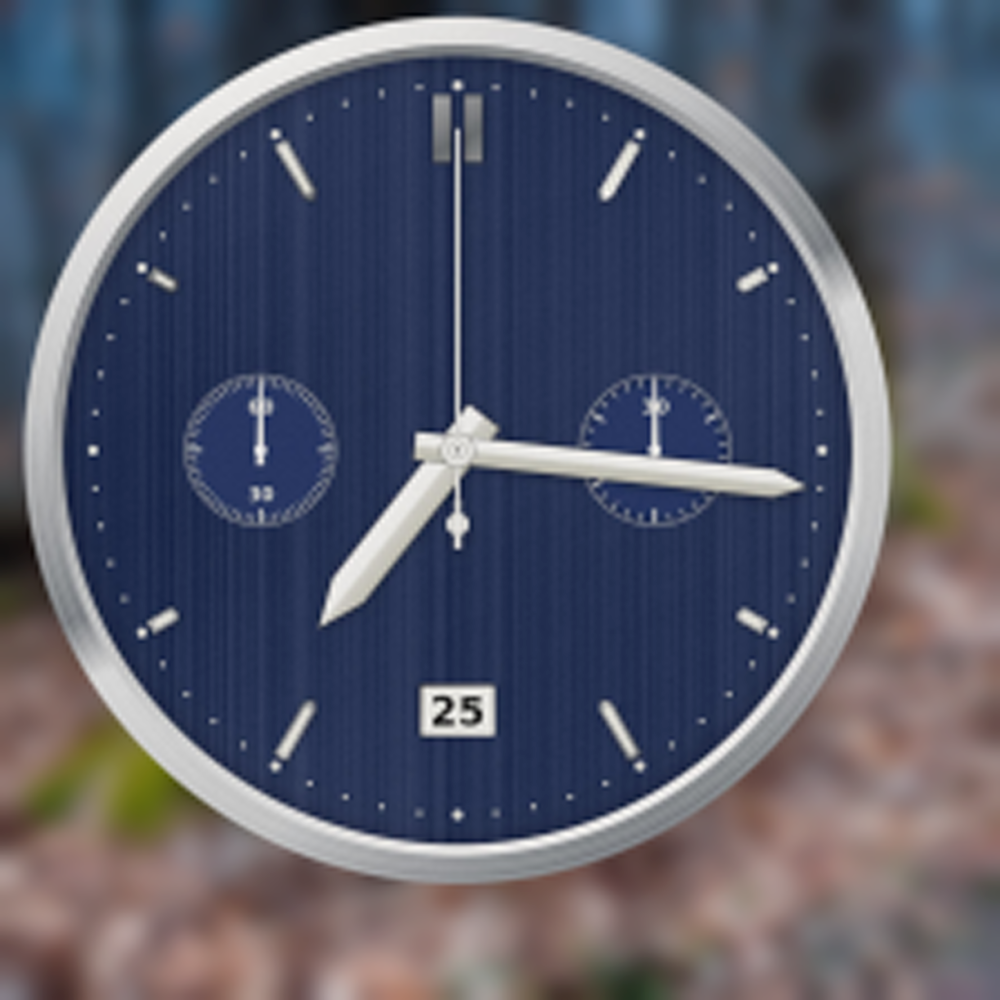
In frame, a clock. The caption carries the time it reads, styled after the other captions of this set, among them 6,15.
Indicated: 7,16
